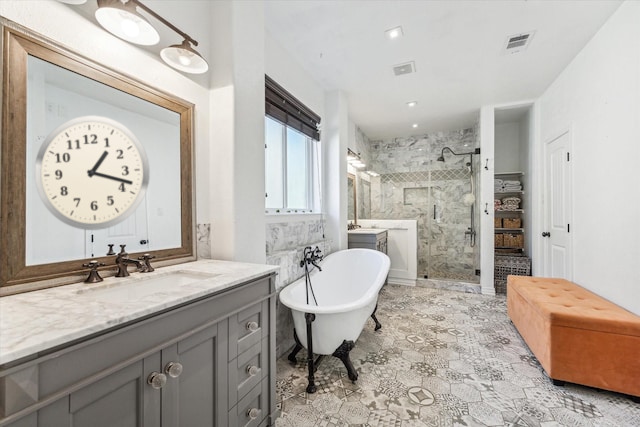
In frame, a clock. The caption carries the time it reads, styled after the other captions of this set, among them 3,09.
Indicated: 1,18
